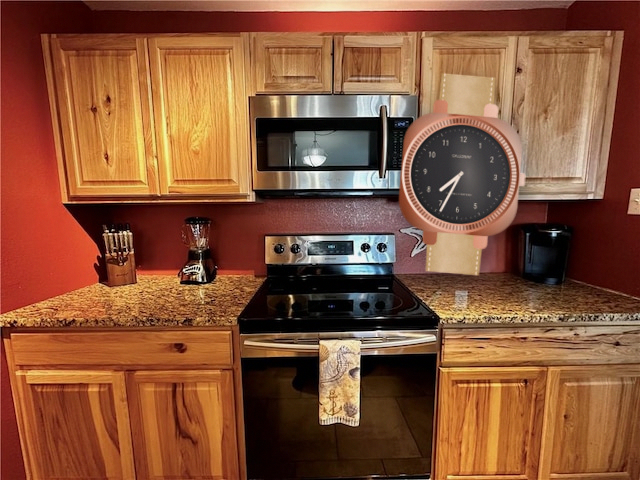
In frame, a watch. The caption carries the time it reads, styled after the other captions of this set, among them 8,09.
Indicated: 7,34
